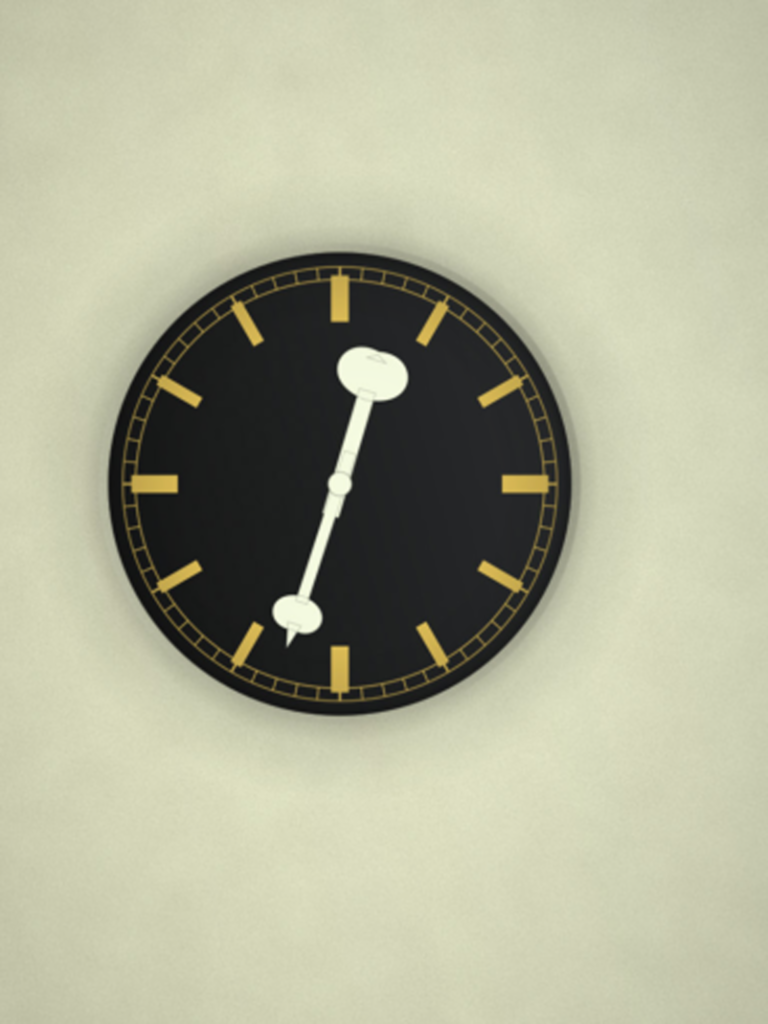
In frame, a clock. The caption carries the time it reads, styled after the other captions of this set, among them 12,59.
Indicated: 12,33
